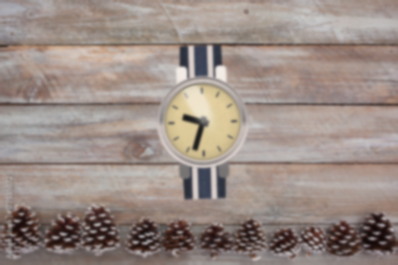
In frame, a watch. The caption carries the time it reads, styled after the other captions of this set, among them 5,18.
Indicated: 9,33
